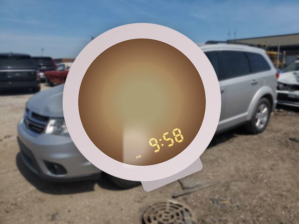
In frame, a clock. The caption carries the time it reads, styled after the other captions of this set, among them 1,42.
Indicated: 9,58
